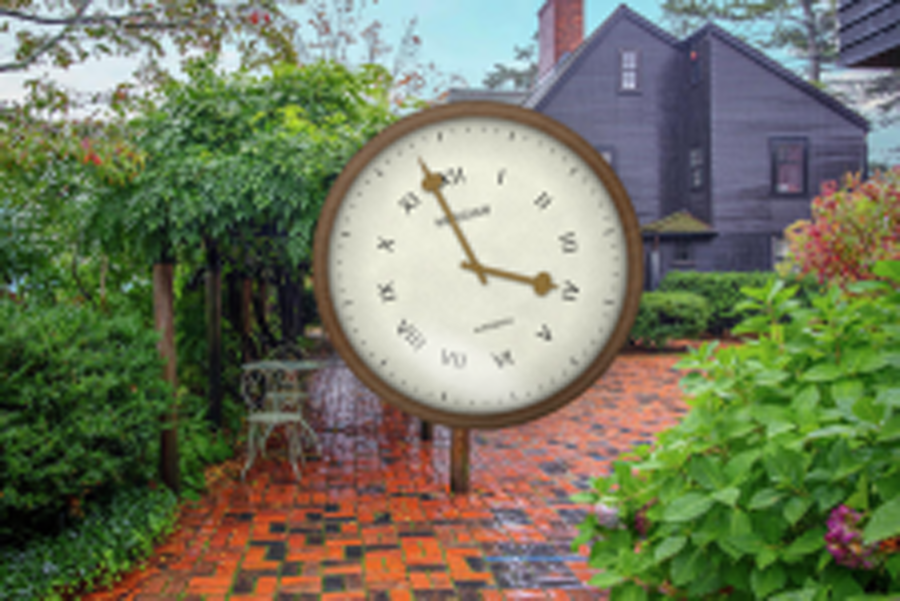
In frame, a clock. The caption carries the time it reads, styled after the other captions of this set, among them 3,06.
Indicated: 3,58
